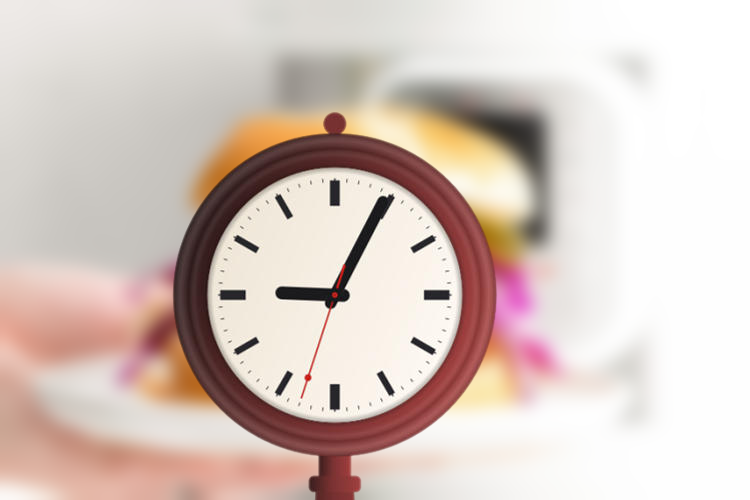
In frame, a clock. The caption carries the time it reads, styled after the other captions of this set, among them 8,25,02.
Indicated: 9,04,33
